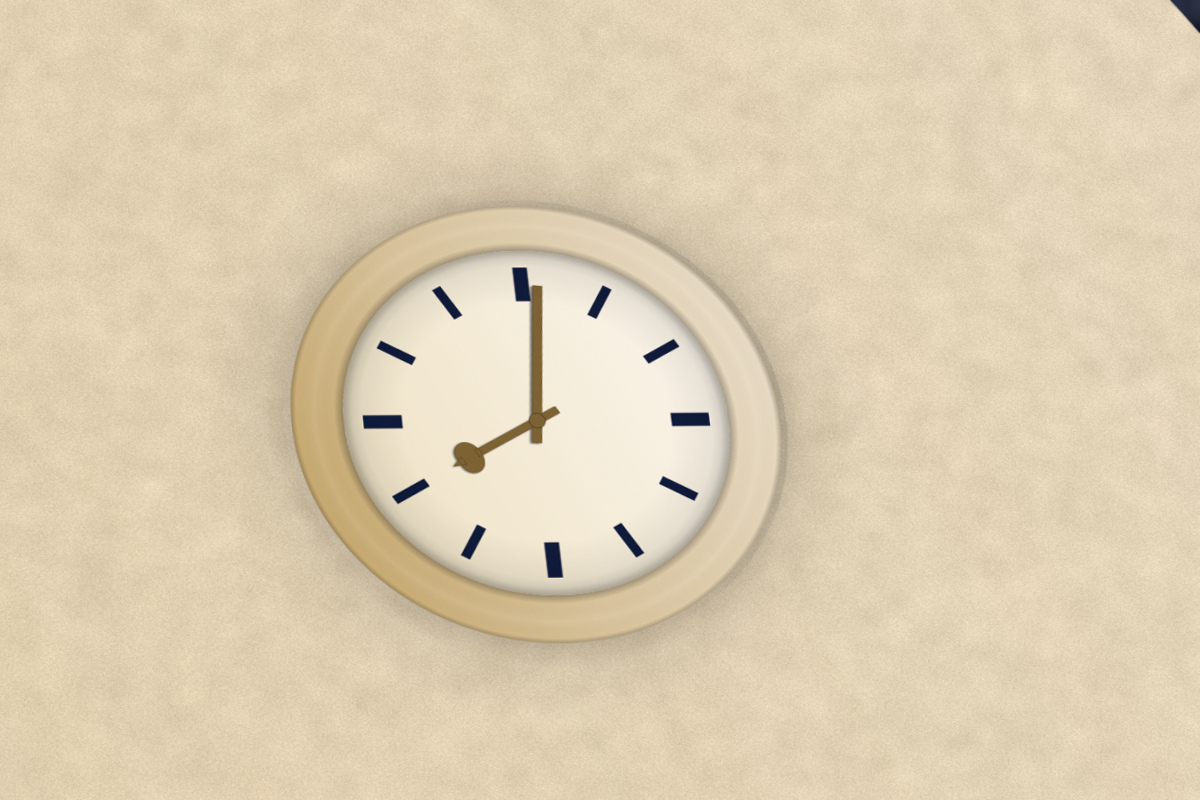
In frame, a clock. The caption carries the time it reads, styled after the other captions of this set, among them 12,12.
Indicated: 8,01
